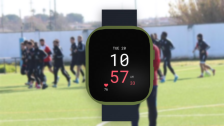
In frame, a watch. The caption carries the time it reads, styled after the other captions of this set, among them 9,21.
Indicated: 10,57
